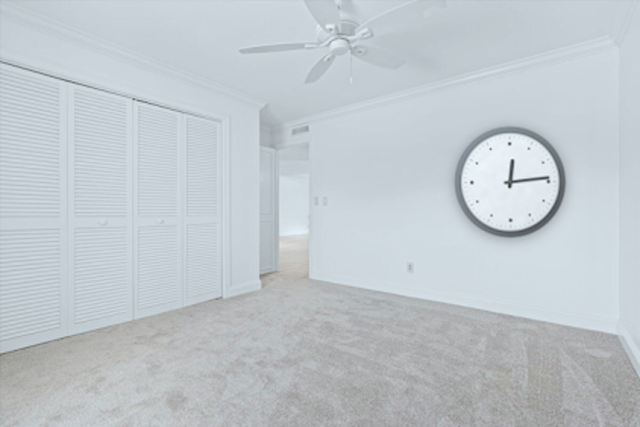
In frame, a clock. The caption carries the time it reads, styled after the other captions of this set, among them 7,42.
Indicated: 12,14
